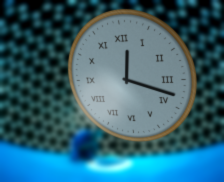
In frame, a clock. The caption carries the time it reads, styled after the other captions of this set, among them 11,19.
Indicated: 12,18
